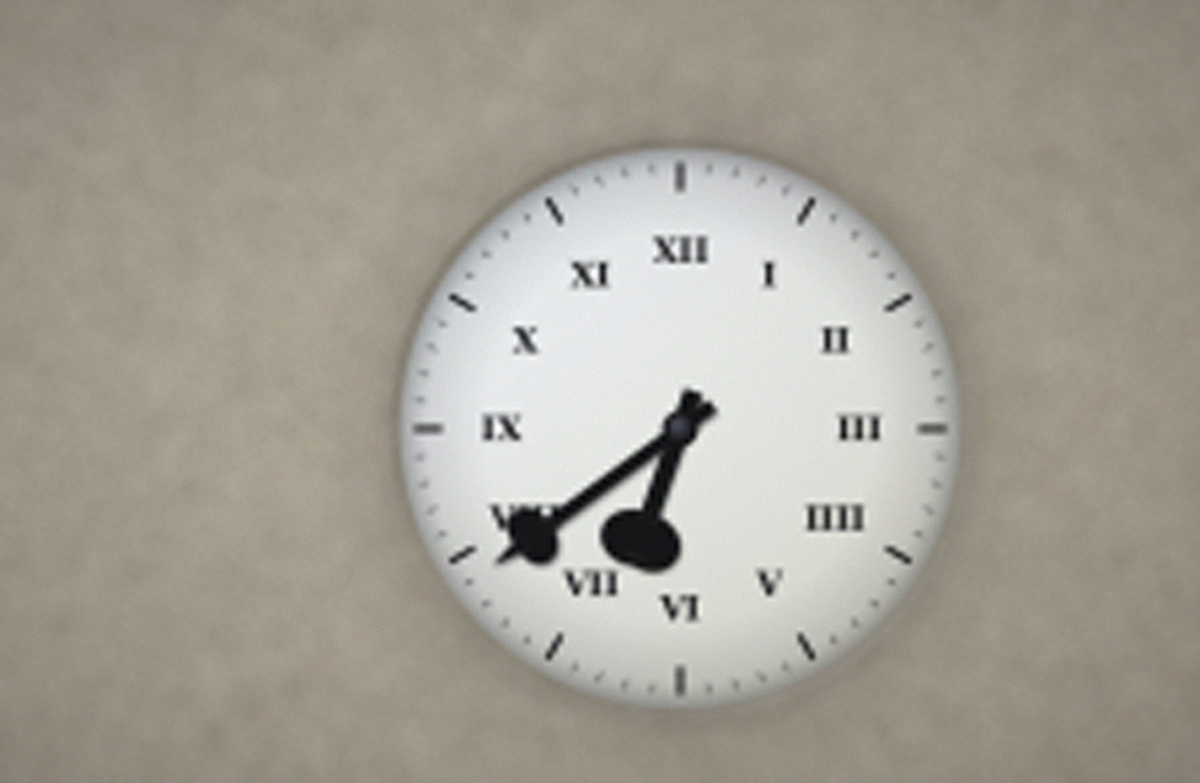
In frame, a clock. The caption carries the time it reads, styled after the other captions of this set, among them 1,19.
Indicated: 6,39
